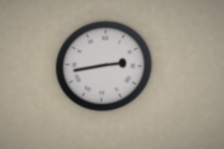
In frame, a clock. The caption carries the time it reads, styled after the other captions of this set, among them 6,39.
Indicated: 2,43
